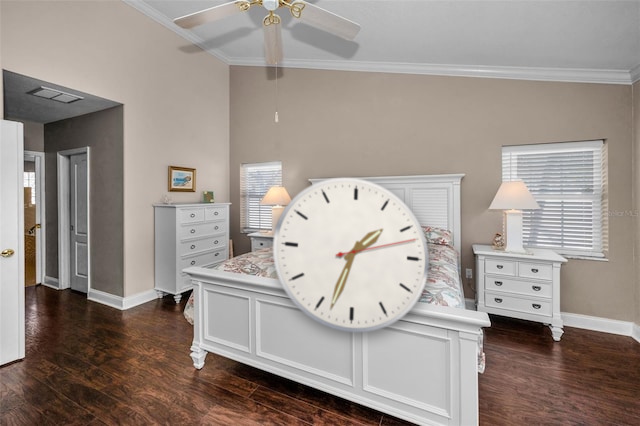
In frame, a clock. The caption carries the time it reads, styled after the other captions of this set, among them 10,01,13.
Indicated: 1,33,12
